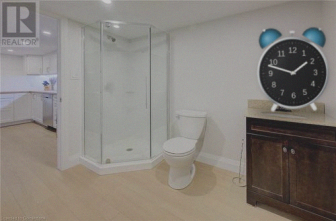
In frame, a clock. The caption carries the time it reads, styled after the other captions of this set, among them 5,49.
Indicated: 1,48
